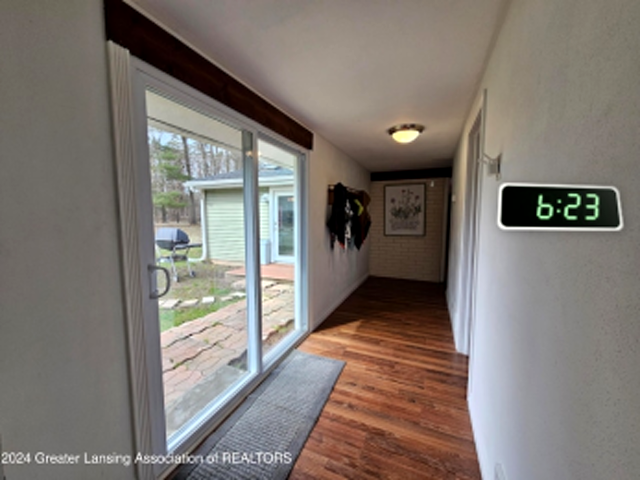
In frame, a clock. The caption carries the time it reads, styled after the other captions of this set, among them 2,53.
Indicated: 6,23
